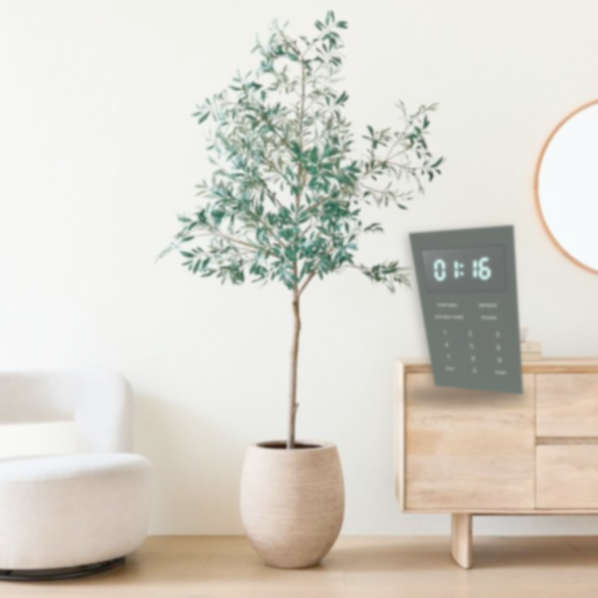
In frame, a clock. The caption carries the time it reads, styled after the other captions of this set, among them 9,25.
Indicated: 1,16
